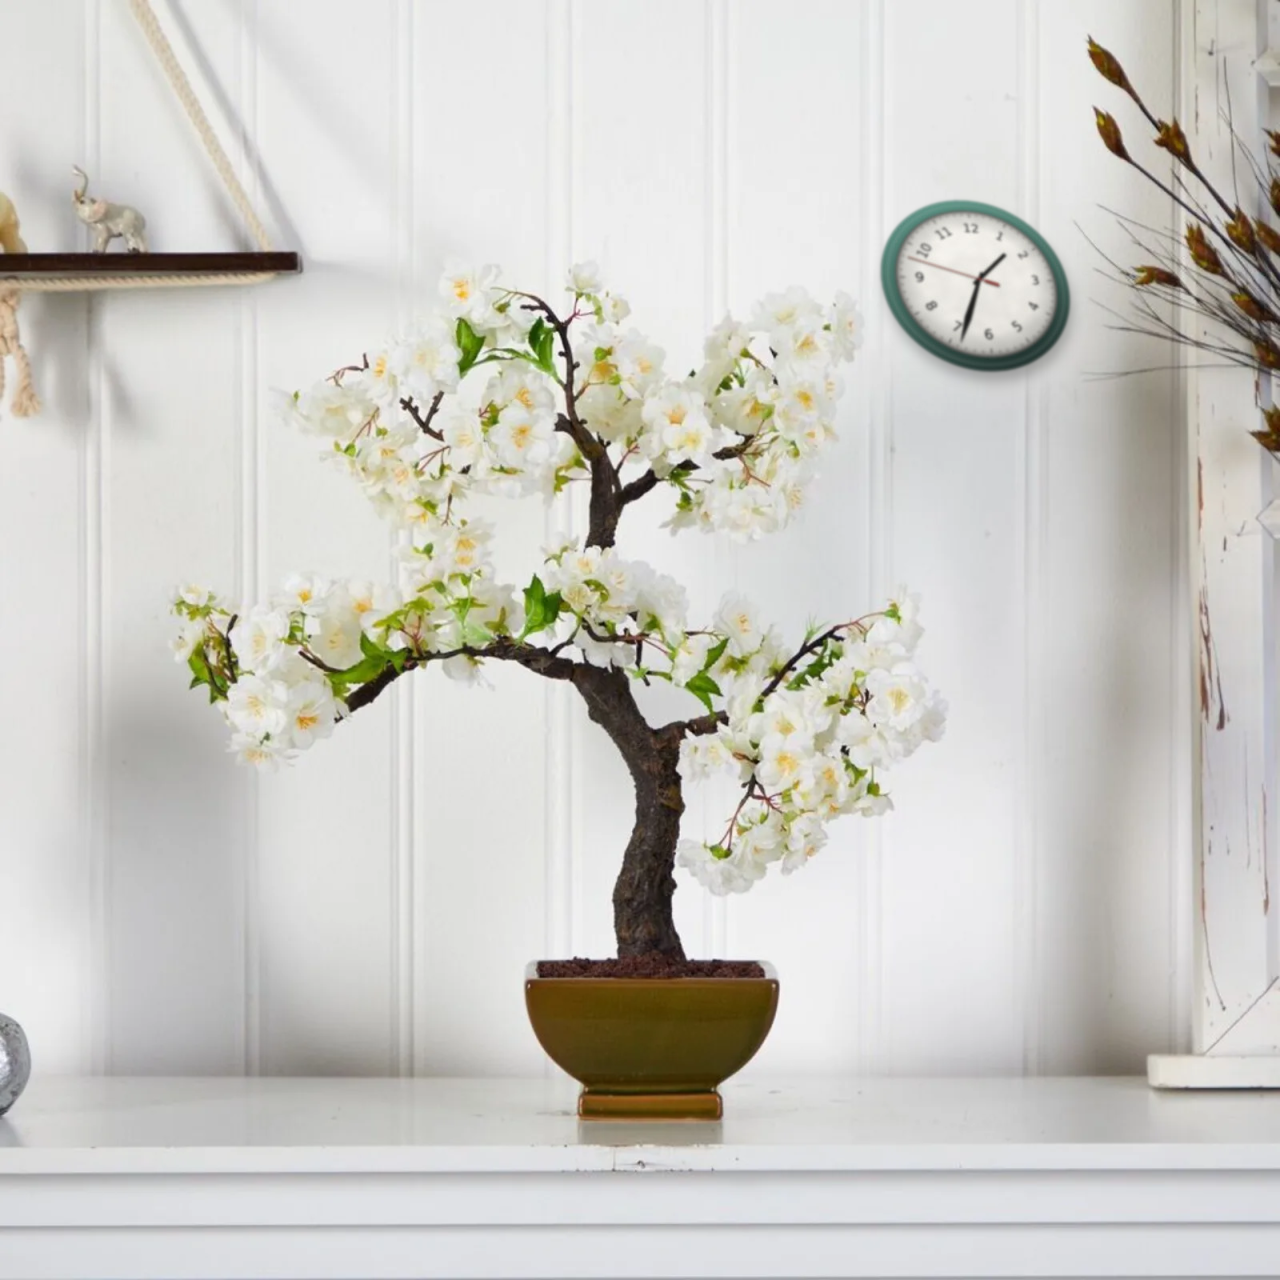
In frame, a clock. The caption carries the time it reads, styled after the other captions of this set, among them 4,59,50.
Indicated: 1,33,48
